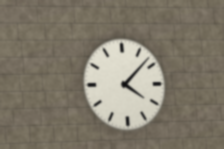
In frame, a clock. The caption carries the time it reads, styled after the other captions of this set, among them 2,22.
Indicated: 4,08
